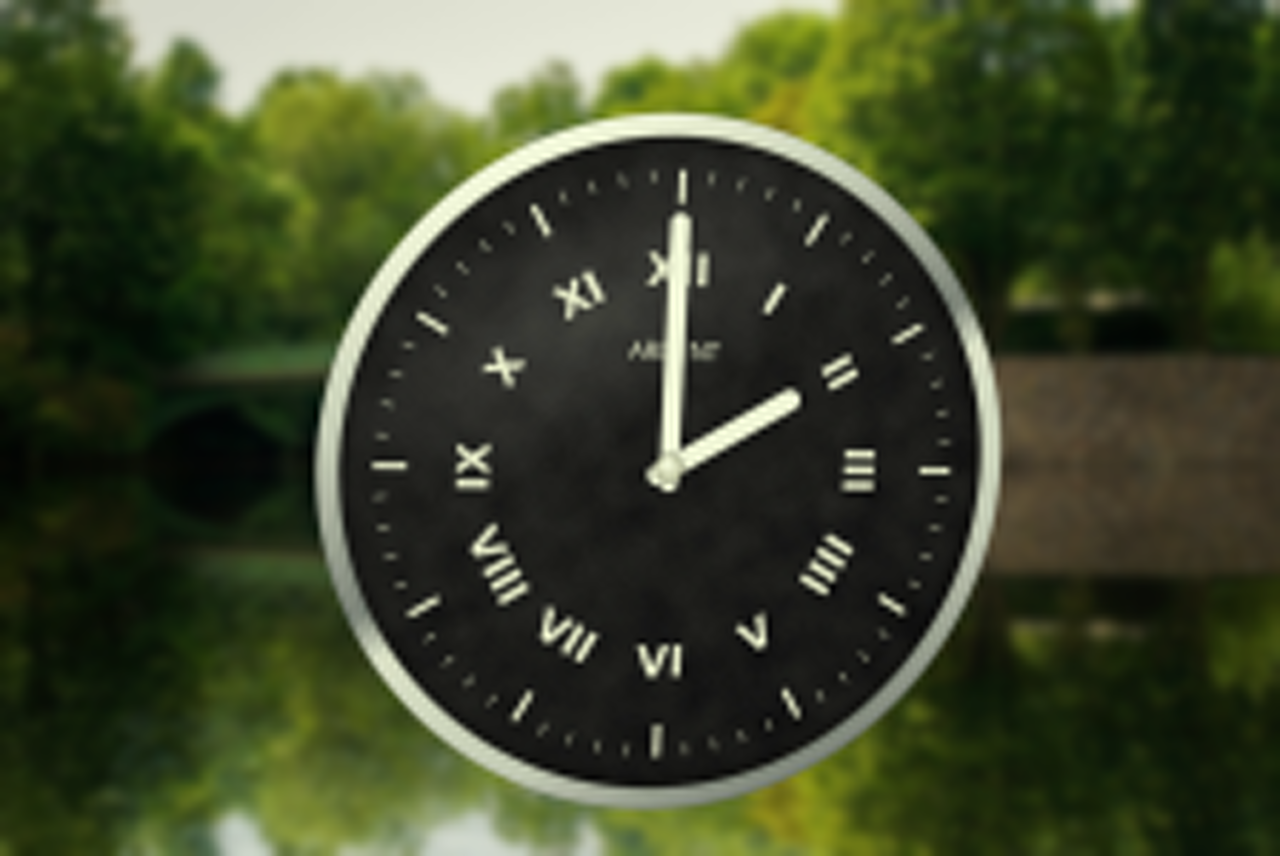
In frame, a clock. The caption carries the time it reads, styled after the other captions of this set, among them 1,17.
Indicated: 2,00
